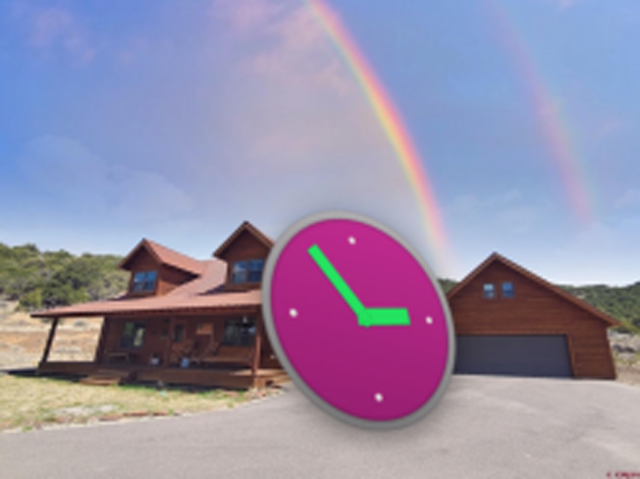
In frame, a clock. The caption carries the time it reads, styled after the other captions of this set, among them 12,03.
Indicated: 2,54
